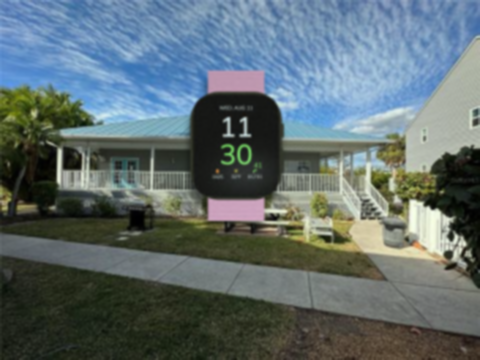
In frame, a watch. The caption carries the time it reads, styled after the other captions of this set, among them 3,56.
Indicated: 11,30
